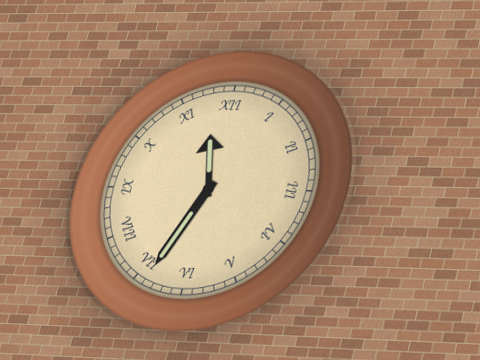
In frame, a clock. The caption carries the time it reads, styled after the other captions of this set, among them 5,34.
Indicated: 11,34
